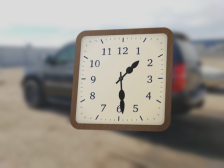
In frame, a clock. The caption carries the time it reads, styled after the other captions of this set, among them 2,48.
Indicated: 1,29
